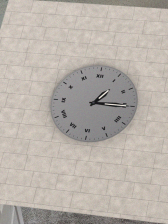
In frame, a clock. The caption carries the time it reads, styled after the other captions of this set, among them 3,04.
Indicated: 1,15
